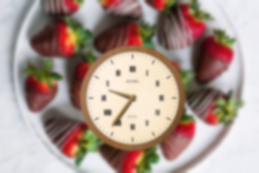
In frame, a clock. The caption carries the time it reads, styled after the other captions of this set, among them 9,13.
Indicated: 9,36
